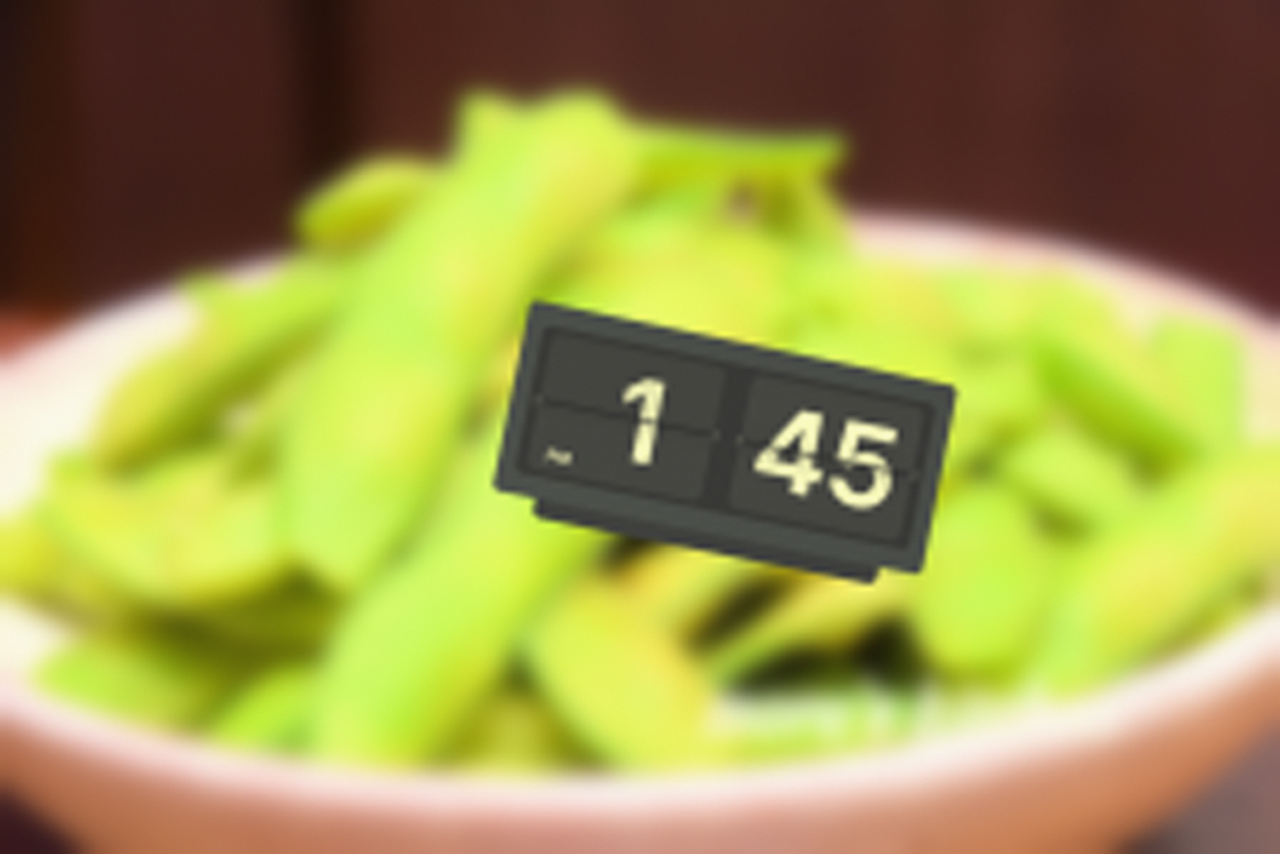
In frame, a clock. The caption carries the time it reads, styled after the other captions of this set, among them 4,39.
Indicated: 1,45
